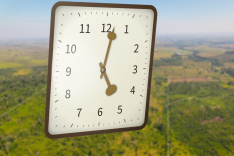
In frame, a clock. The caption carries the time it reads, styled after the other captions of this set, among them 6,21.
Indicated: 5,02
